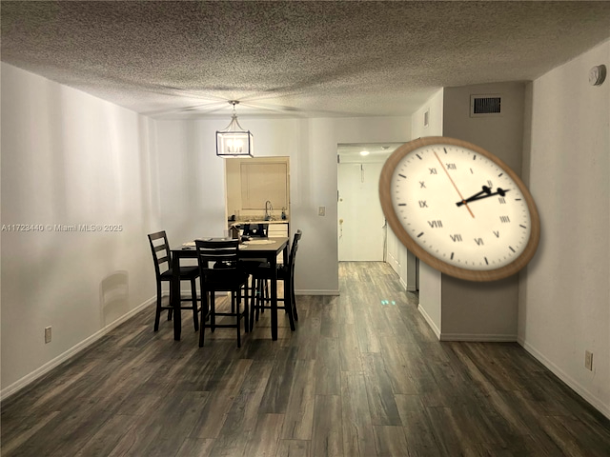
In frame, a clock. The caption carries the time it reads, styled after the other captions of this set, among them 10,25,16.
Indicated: 2,12,58
